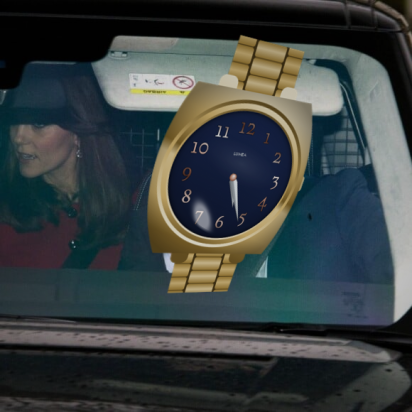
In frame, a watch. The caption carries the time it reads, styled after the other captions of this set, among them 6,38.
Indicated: 5,26
